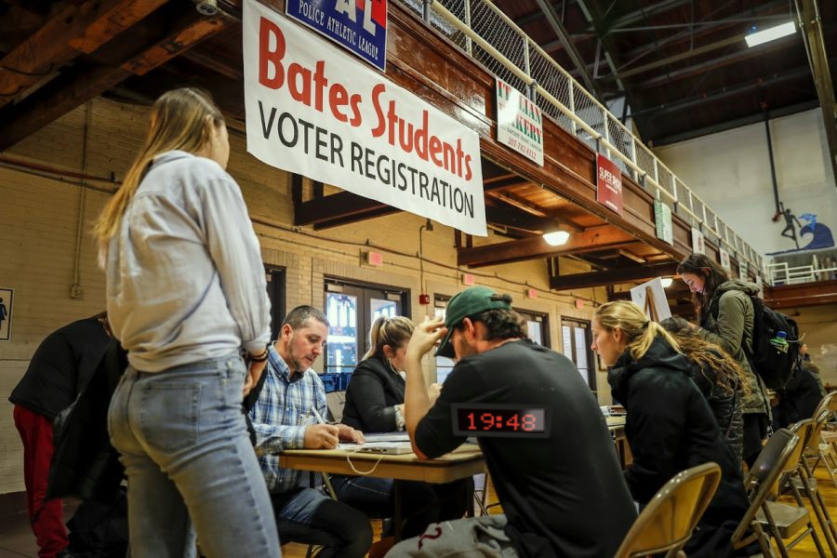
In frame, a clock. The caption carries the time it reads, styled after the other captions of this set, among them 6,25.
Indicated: 19,48
